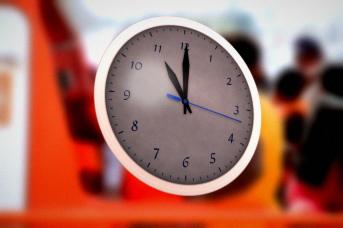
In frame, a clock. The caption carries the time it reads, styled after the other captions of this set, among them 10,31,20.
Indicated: 11,00,17
